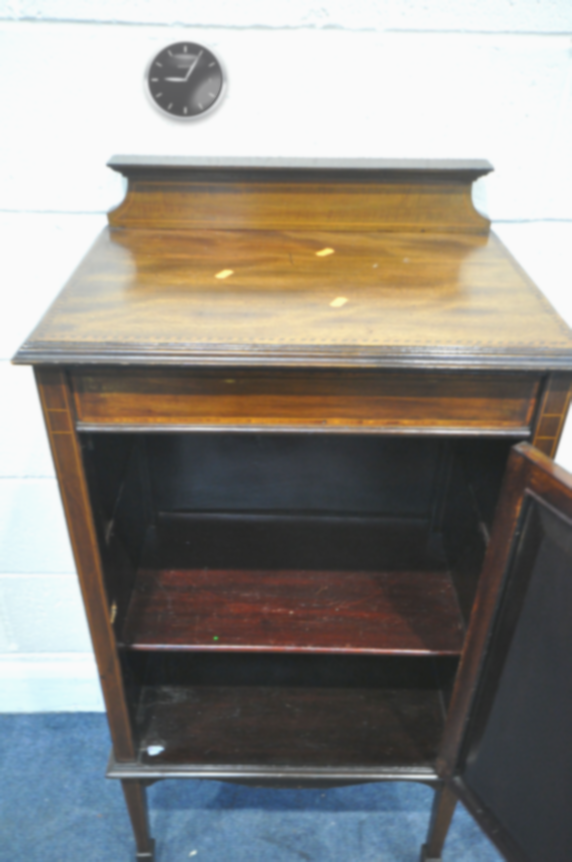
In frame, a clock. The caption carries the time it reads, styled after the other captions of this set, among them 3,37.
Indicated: 9,05
